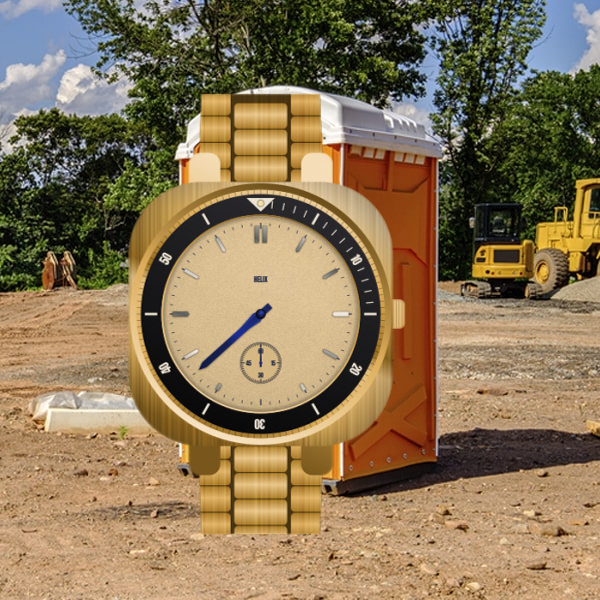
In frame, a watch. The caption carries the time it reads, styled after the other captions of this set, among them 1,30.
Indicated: 7,38
